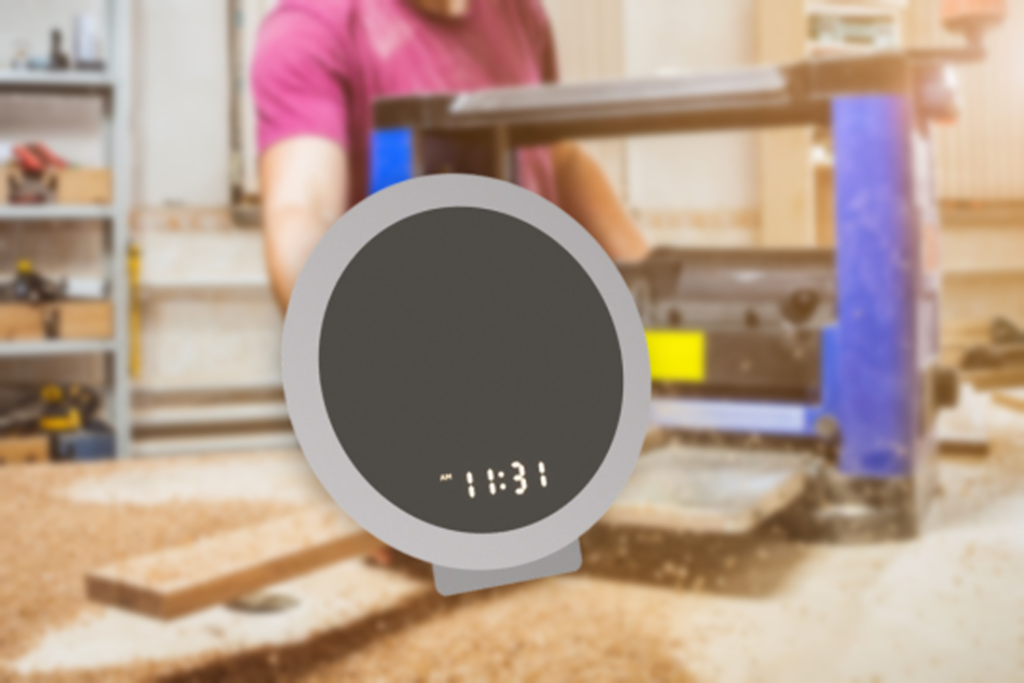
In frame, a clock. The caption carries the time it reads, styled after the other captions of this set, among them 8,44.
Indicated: 11,31
